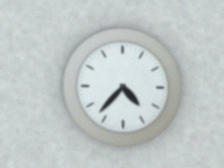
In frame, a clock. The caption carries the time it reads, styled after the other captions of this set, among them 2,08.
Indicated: 4,37
